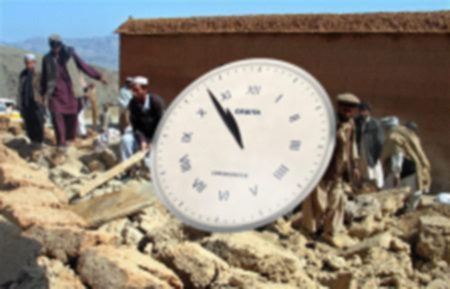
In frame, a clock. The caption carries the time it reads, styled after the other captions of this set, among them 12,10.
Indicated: 10,53
